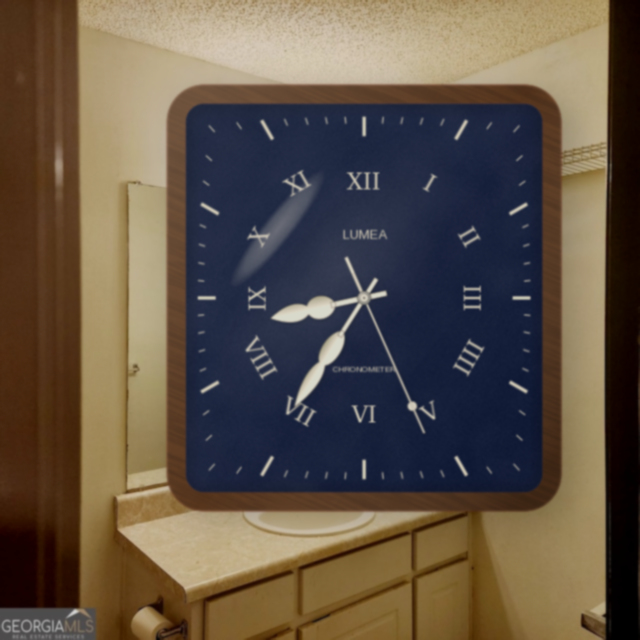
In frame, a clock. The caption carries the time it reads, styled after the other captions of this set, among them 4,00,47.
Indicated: 8,35,26
